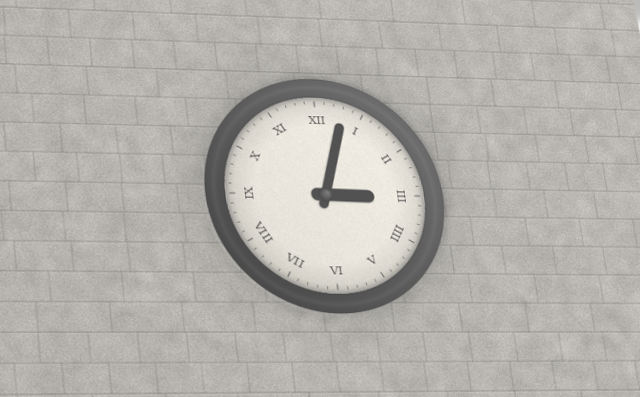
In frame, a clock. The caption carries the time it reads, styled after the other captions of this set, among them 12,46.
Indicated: 3,03
